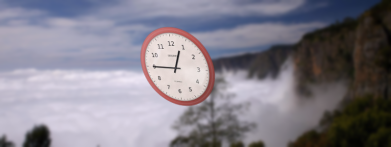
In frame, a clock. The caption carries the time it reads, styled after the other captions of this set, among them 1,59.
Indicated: 12,45
